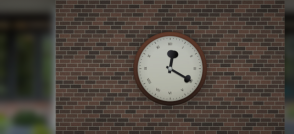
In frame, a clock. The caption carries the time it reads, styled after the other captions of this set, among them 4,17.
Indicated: 12,20
